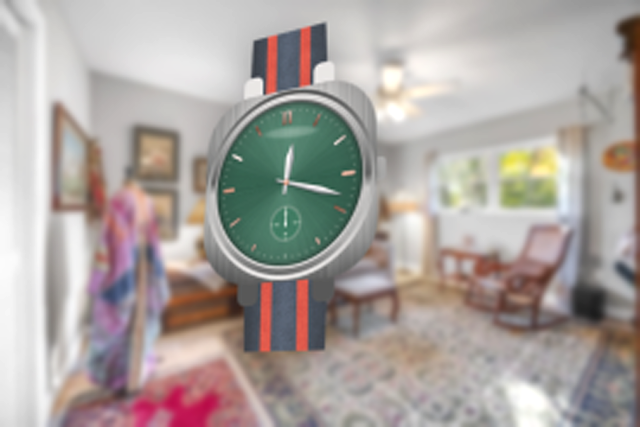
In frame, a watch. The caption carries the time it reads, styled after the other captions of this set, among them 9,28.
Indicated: 12,18
